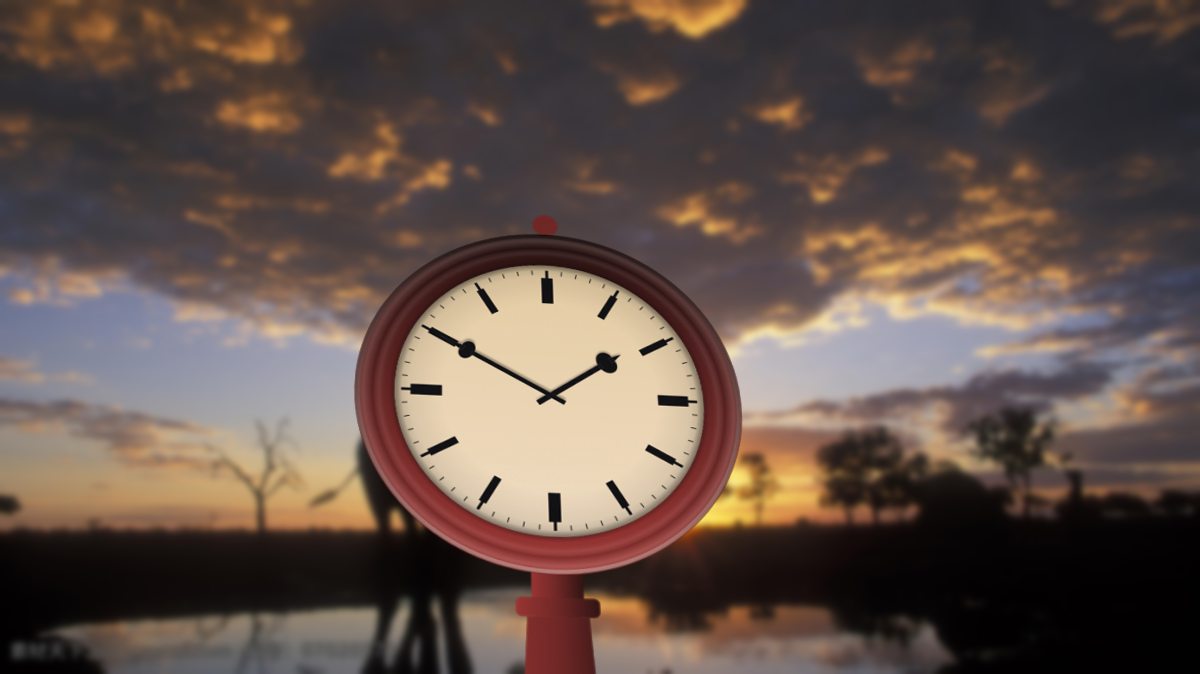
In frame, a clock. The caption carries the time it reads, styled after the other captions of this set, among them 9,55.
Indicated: 1,50
